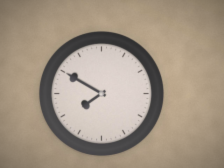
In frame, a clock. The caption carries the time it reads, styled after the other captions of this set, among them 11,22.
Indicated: 7,50
